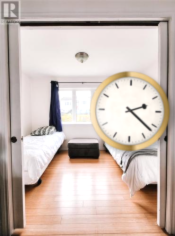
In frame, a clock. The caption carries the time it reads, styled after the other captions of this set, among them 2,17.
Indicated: 2,22
